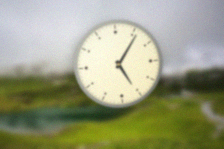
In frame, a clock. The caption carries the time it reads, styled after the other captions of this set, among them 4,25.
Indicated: 5,06
